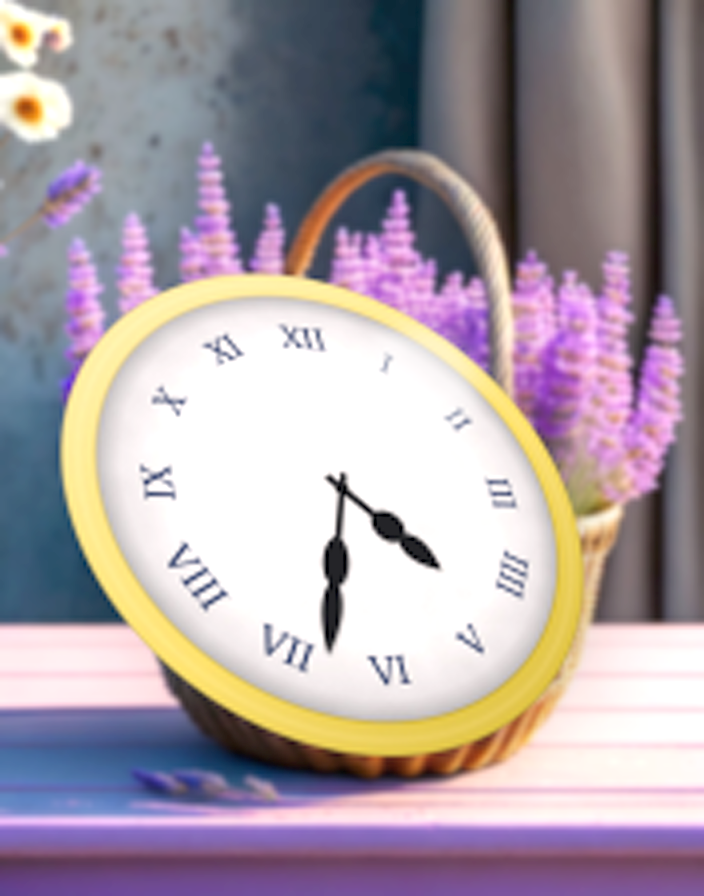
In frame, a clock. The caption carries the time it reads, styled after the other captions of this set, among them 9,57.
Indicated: 4,33
